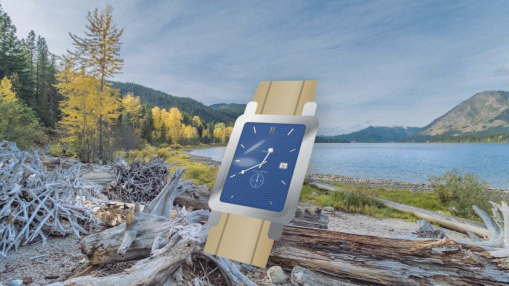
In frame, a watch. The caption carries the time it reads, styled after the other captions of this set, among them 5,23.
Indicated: 12,40
